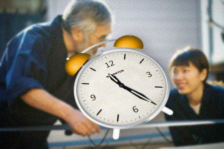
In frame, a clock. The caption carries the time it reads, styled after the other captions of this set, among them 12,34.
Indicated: 11,25
